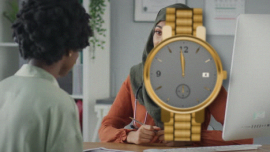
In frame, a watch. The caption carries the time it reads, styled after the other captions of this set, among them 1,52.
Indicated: 11,59
